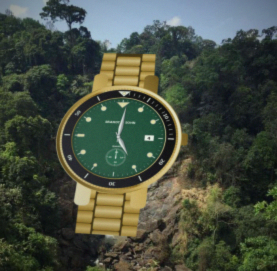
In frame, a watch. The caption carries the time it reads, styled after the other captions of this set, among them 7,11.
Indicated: 5,01
